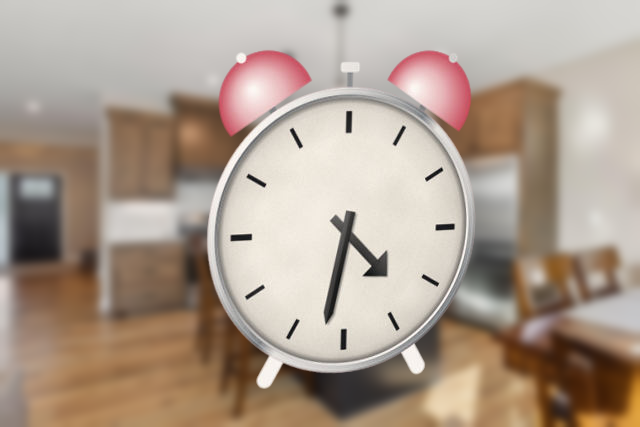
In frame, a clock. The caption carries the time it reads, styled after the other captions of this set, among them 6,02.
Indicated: 4,32
